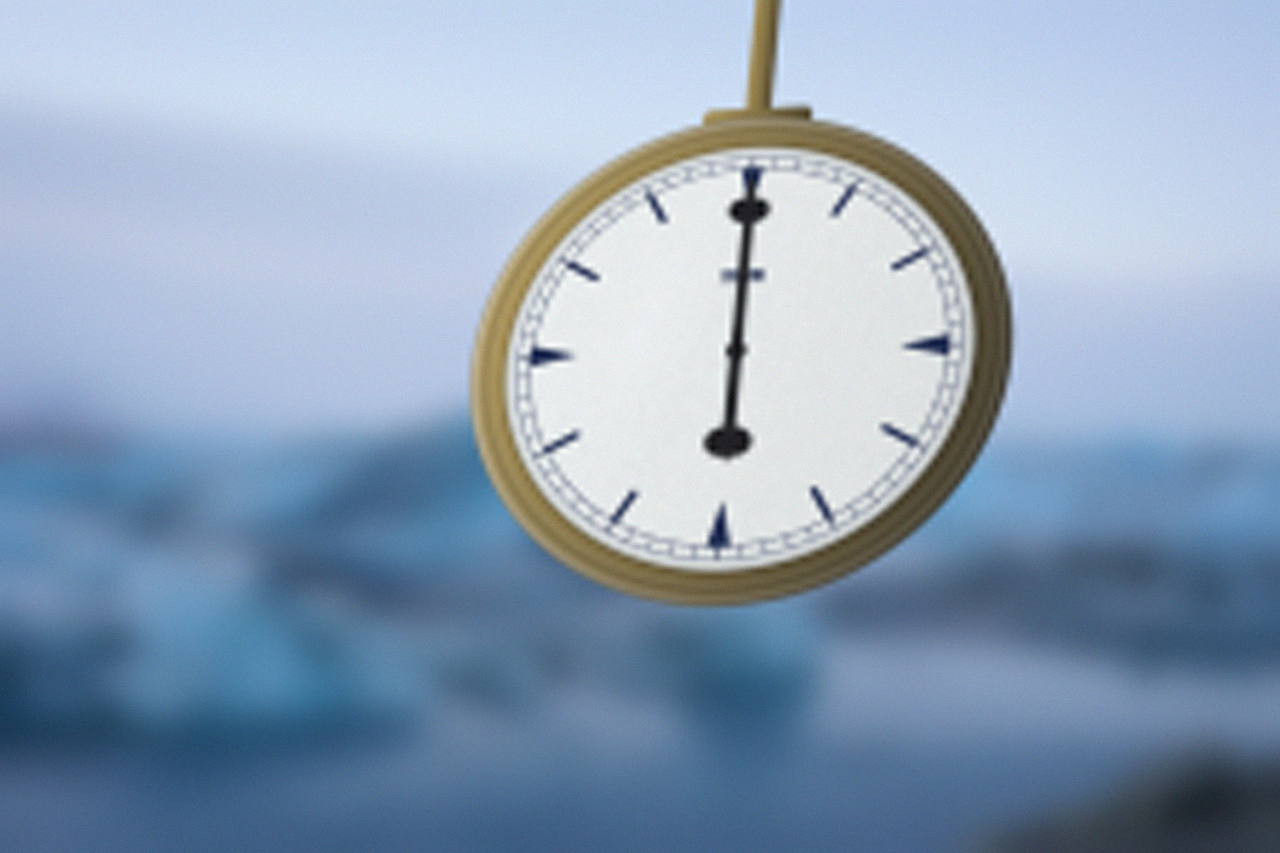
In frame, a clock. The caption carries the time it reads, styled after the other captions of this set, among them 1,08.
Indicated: 6,00
